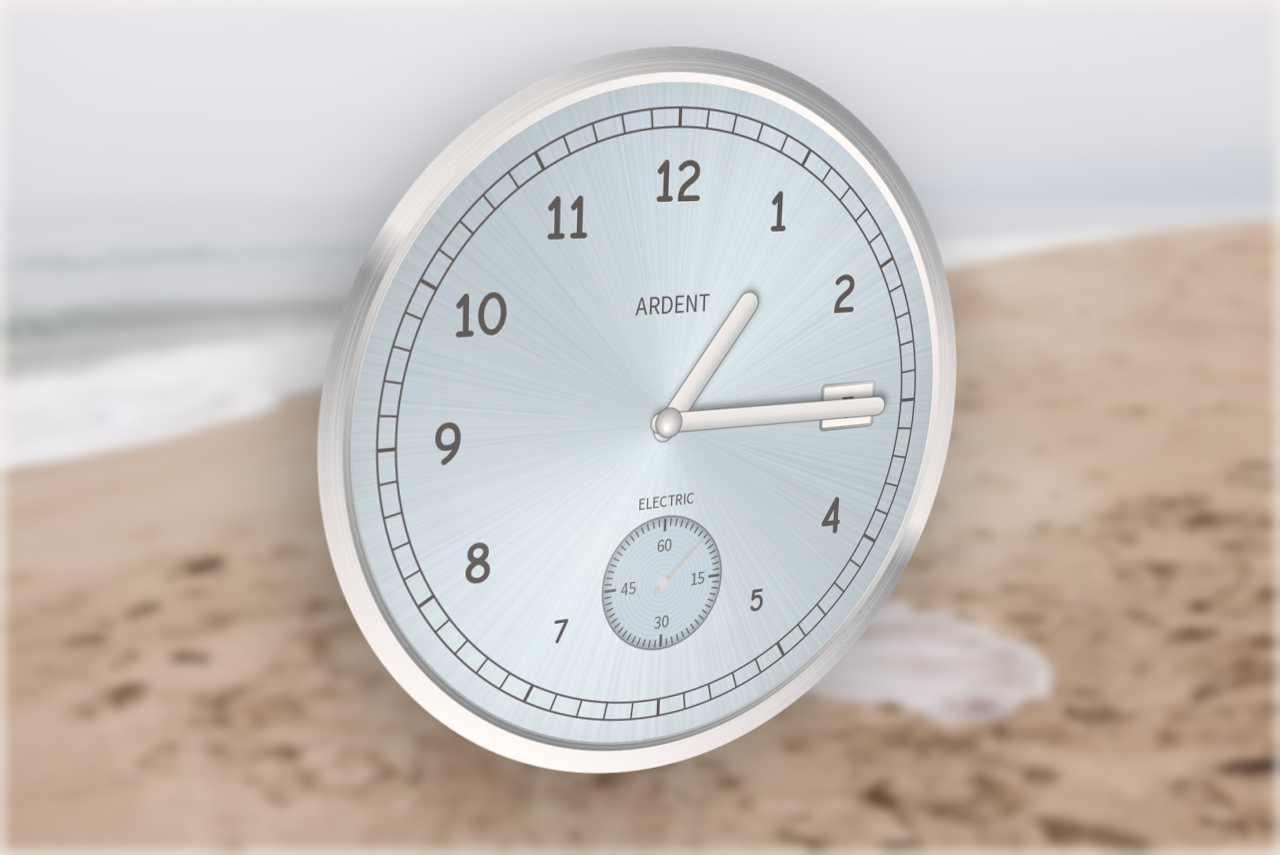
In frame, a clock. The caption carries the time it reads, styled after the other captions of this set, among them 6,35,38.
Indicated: 1,15,08
